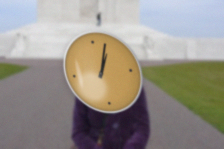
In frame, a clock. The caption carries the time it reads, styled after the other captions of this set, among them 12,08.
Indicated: 1,04
